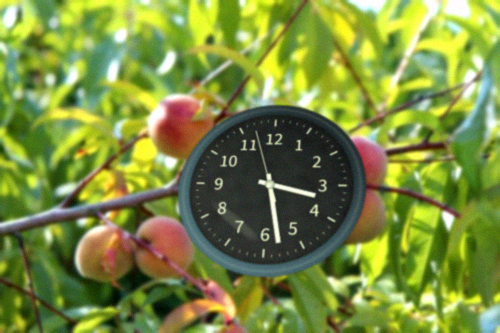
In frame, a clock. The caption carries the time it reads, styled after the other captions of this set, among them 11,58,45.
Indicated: 3,27,57
